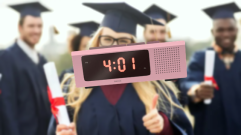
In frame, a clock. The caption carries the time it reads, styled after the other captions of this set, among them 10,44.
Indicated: 4,01
